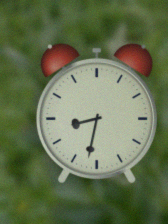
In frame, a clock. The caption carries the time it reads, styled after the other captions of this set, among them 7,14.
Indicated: 8,32
